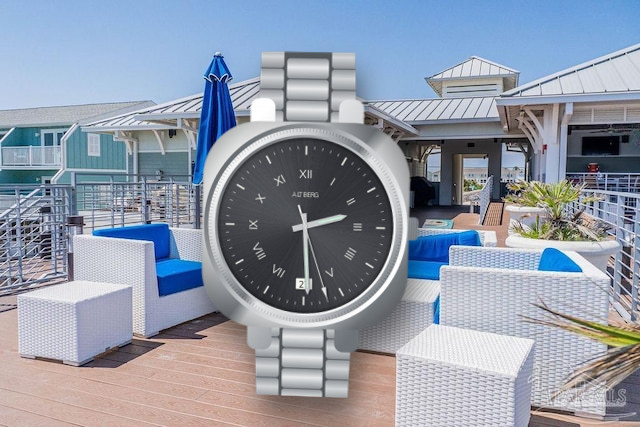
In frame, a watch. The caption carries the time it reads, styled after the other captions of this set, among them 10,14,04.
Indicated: 2,29,27
